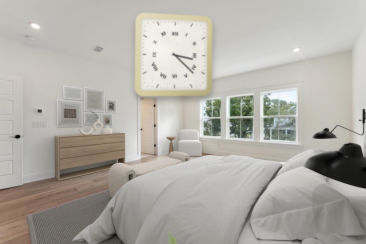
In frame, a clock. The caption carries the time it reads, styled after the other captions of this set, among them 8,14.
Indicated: 3,22
